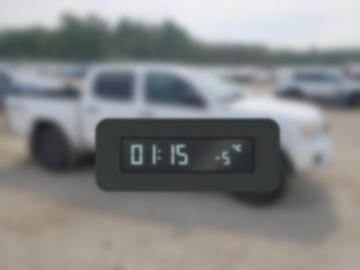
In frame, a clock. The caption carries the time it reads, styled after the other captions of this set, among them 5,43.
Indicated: 1,15
